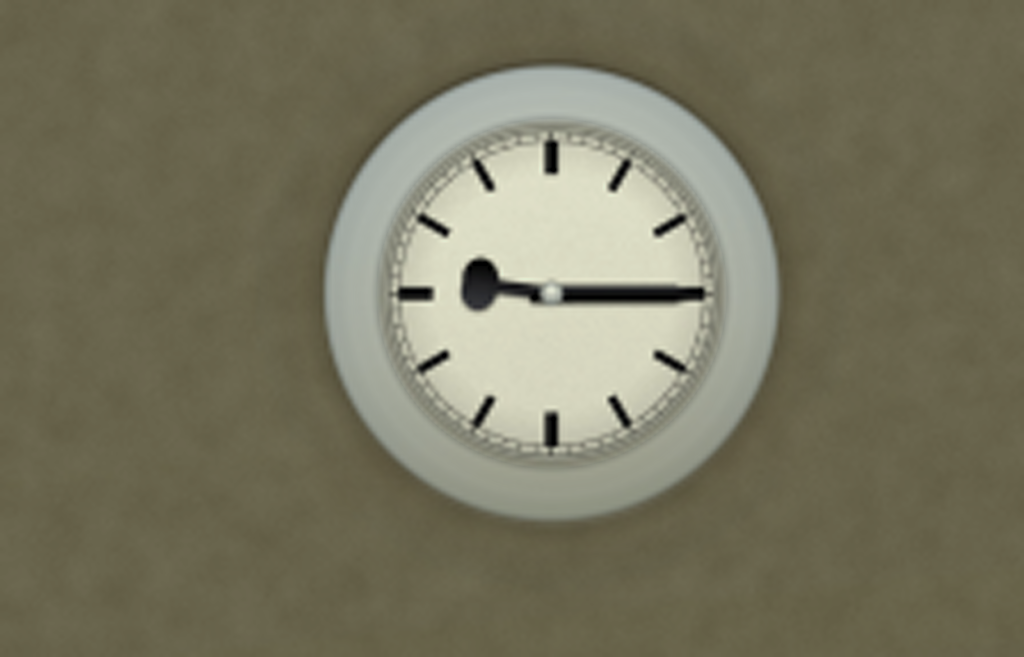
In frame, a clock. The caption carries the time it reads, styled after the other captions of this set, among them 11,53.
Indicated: 9,15
